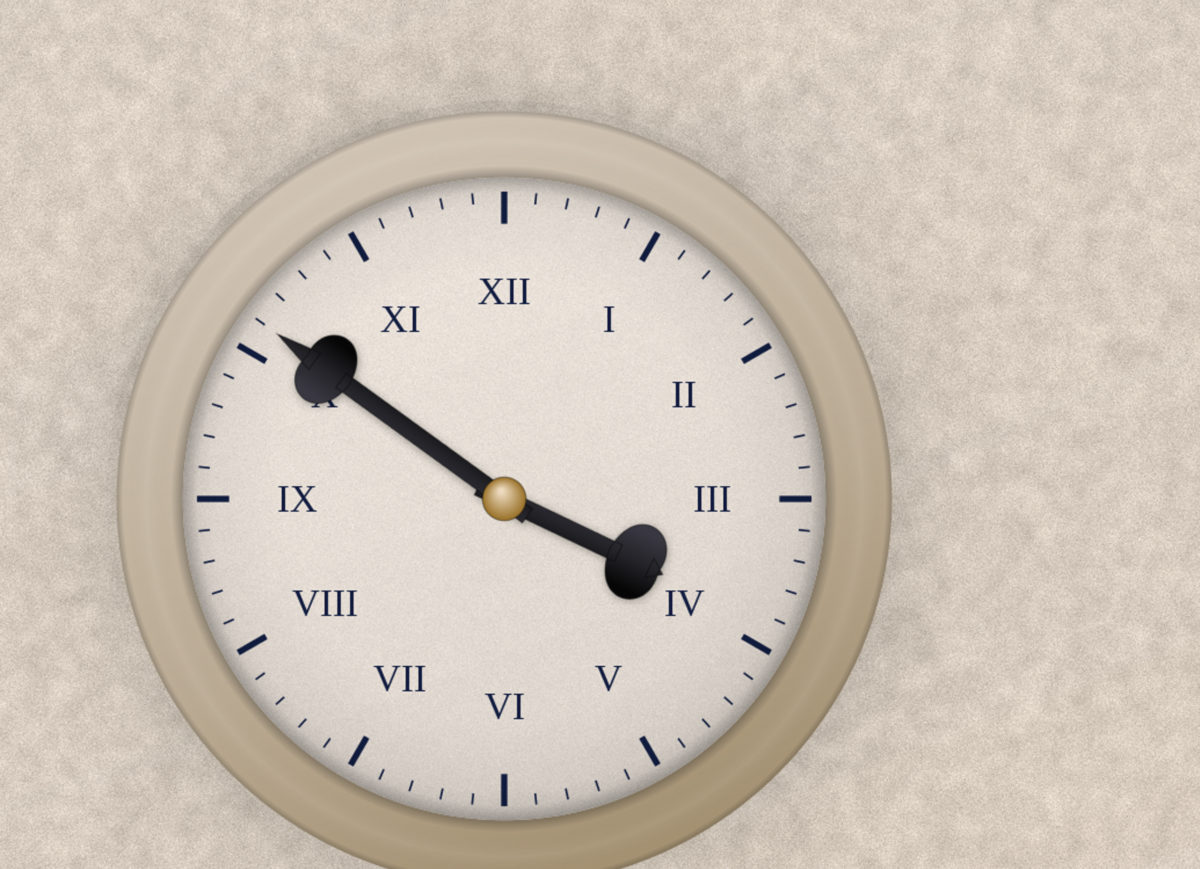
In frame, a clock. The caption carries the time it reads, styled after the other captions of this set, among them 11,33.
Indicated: 3,51
